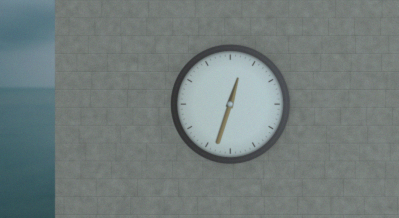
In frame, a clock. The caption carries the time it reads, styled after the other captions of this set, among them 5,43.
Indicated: 12,33
